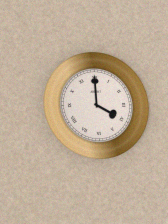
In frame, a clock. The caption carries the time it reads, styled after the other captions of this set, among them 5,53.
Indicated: 4,00
